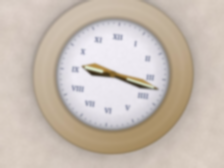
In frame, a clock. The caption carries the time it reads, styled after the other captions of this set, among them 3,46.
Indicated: 9,17
